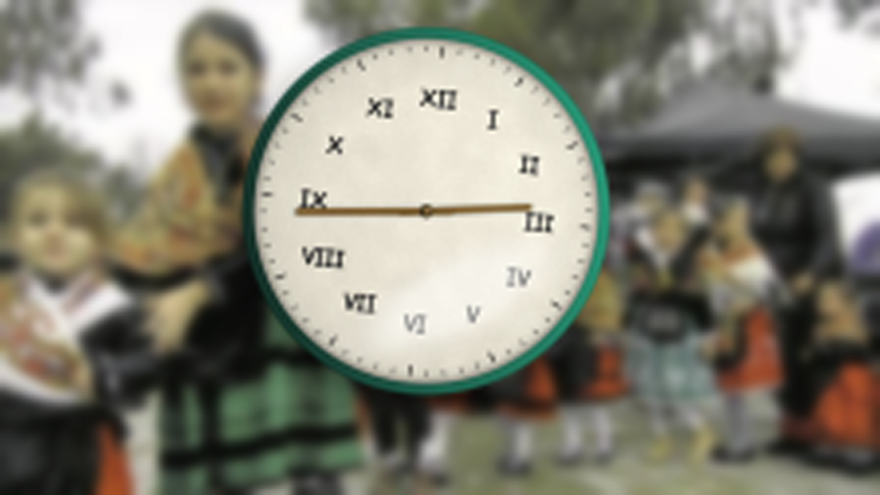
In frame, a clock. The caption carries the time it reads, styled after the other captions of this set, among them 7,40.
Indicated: 2,44
